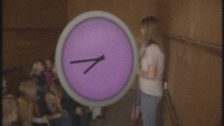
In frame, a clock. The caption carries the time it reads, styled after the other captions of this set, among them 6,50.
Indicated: 7,44
